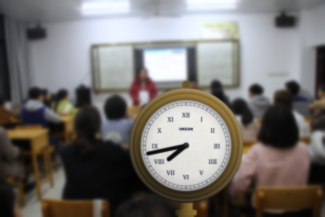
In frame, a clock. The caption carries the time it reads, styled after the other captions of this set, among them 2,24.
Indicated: 7,43
